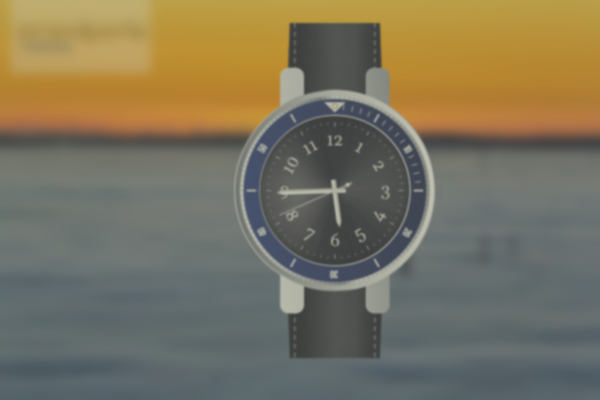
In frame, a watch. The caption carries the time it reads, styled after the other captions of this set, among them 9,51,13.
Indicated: 5,44,41
